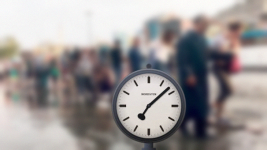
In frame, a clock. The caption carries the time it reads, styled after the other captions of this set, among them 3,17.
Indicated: 7,08
